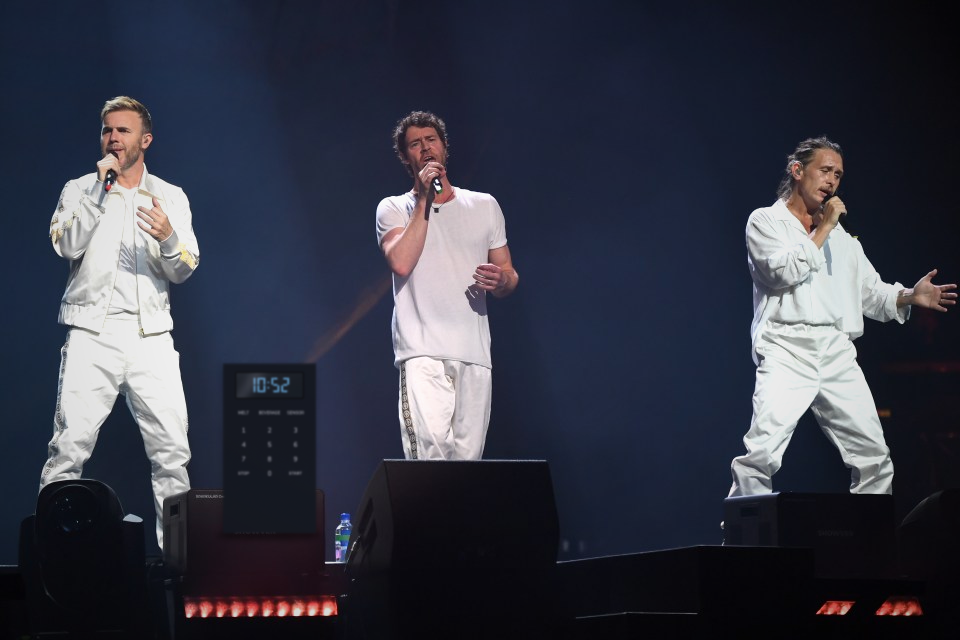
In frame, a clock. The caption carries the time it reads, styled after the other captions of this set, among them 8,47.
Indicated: 10,52
